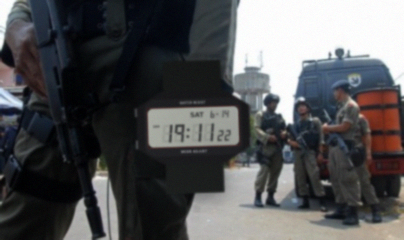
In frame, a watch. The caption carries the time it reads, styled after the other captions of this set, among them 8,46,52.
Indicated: 19,11,22
